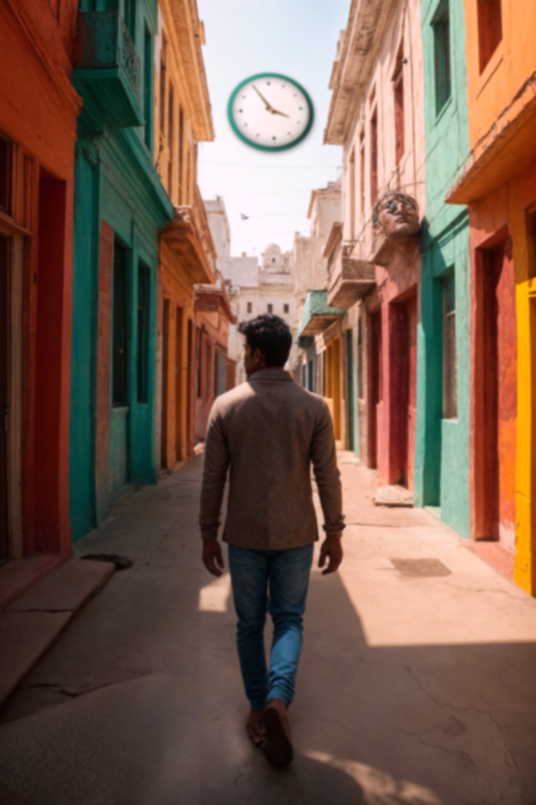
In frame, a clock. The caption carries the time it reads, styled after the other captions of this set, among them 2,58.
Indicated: 3,55
